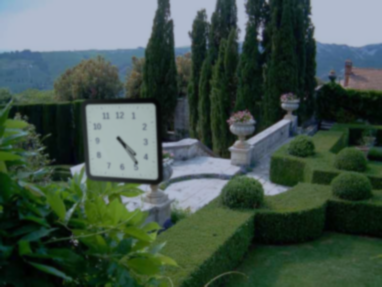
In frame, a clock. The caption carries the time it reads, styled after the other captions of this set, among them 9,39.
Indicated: 4,24
